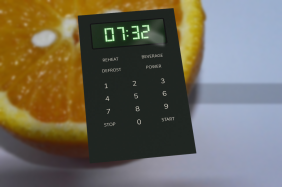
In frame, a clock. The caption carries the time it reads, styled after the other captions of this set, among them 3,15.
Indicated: 7,32
